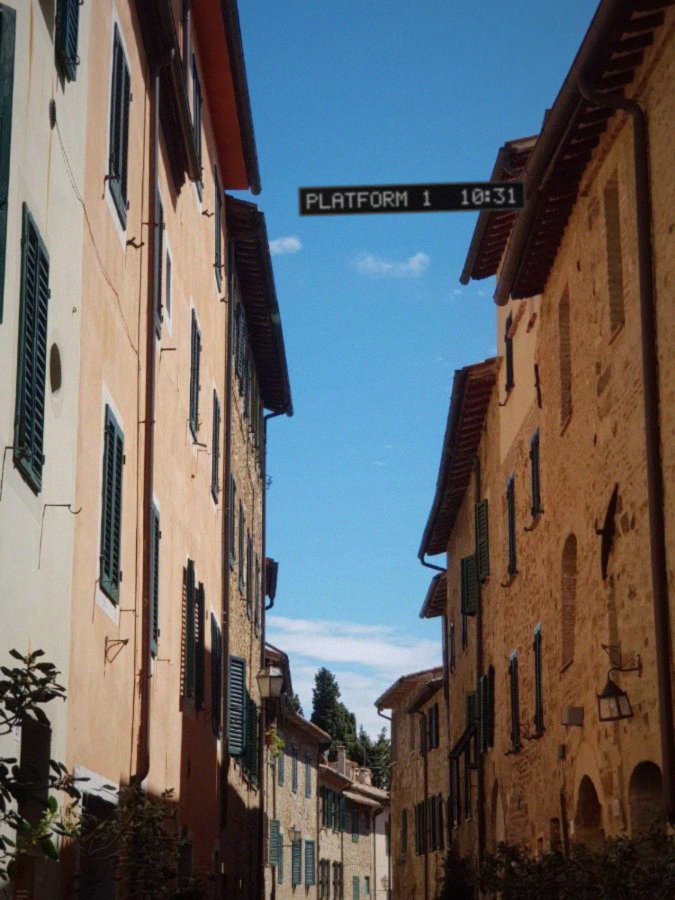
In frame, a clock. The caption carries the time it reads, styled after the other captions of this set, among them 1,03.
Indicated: 10,31
